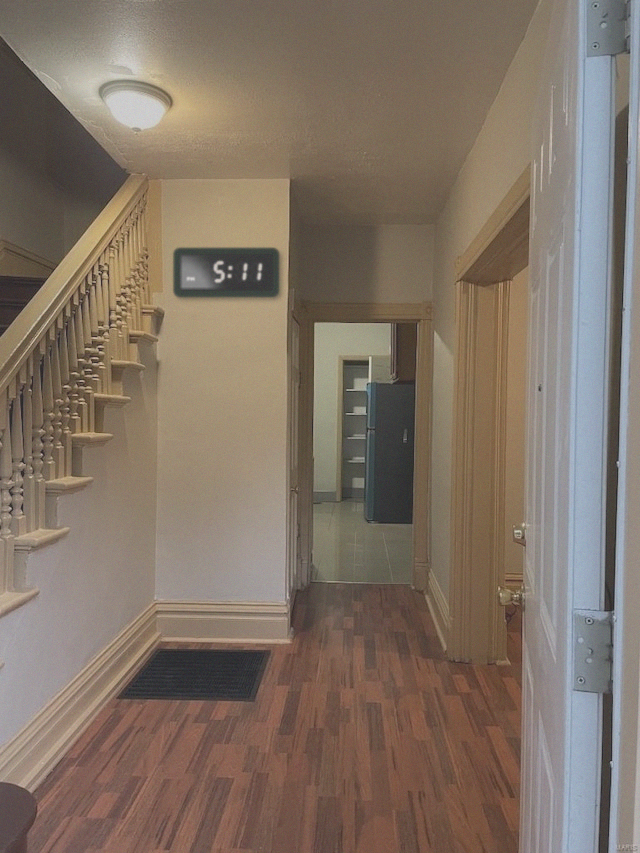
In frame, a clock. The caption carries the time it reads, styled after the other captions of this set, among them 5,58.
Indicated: 5,11
